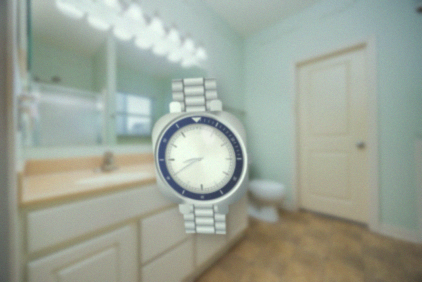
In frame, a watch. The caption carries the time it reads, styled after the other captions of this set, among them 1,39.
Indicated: 8,40
